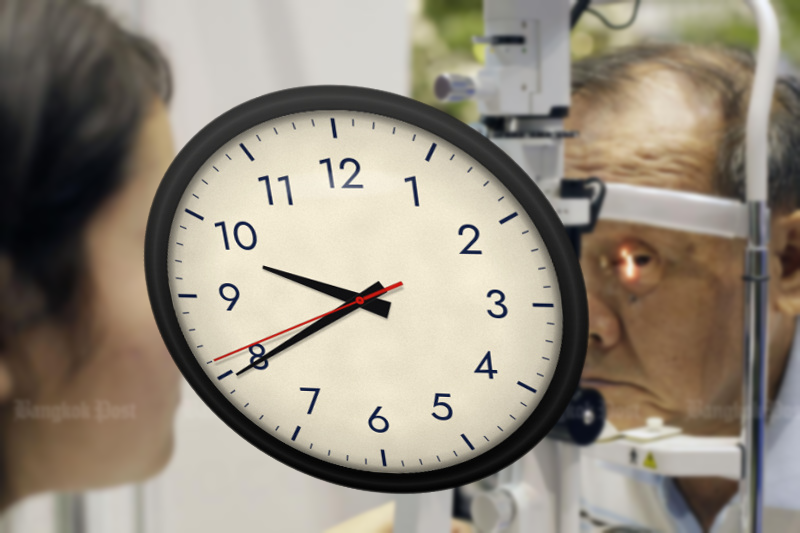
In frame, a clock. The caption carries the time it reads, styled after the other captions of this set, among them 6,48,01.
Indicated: 9,39,41
